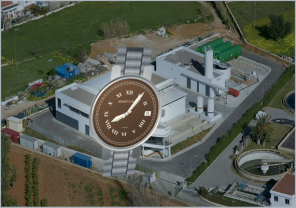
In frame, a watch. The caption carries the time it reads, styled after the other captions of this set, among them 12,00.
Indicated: 8,06
